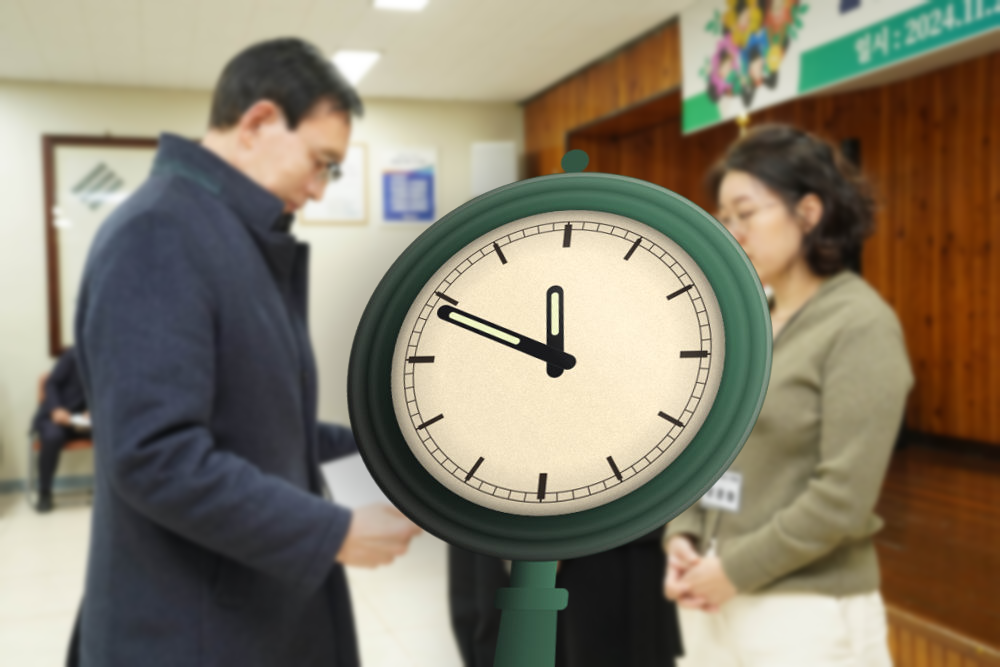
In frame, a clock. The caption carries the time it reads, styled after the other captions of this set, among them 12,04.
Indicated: 11,49
